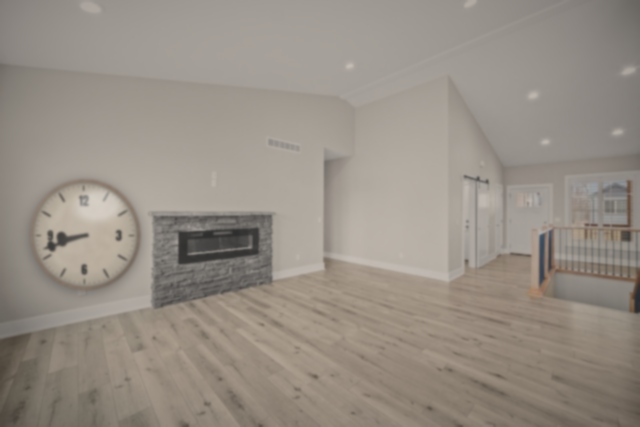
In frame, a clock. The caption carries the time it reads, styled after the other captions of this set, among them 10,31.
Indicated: 8,42
